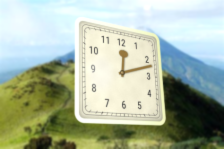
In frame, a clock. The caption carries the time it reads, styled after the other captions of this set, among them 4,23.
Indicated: 12,12
